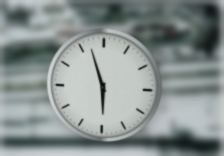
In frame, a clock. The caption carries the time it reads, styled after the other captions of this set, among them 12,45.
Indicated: 5,57
